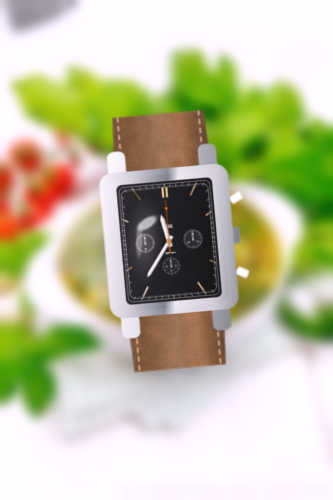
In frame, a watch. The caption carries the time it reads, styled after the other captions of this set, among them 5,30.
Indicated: 11,36
